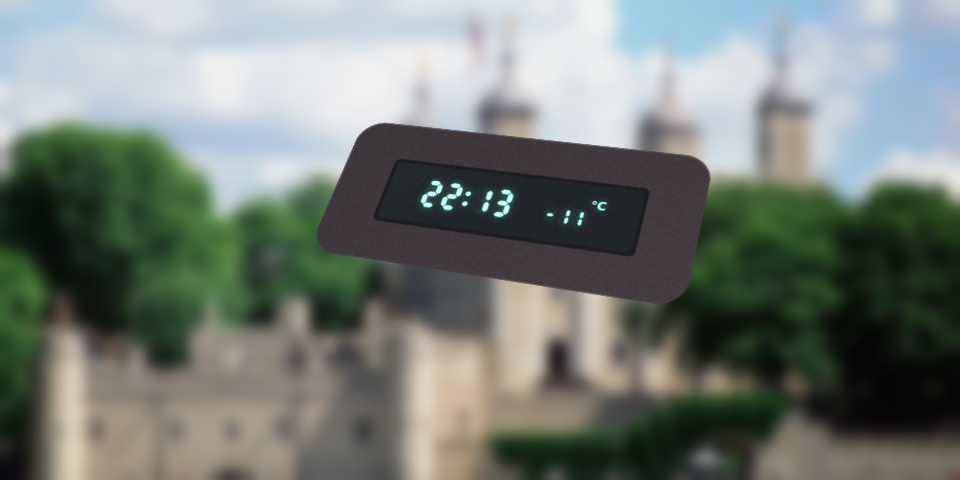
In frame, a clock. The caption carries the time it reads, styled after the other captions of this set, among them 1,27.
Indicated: 22,13
